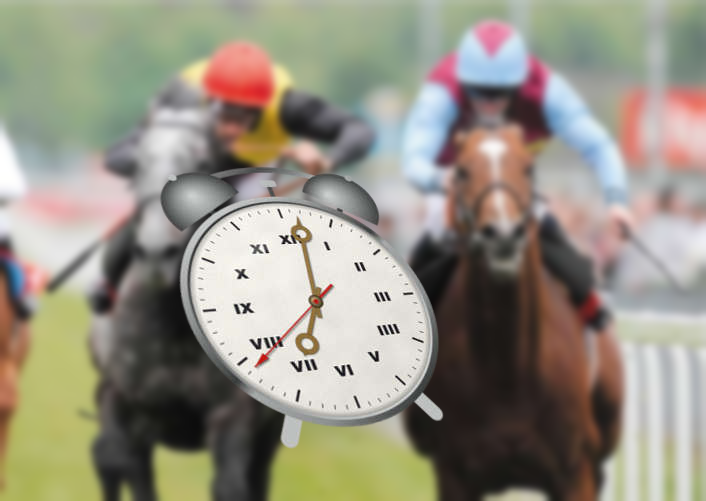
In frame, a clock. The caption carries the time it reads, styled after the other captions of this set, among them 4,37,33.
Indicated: 7,01,39
